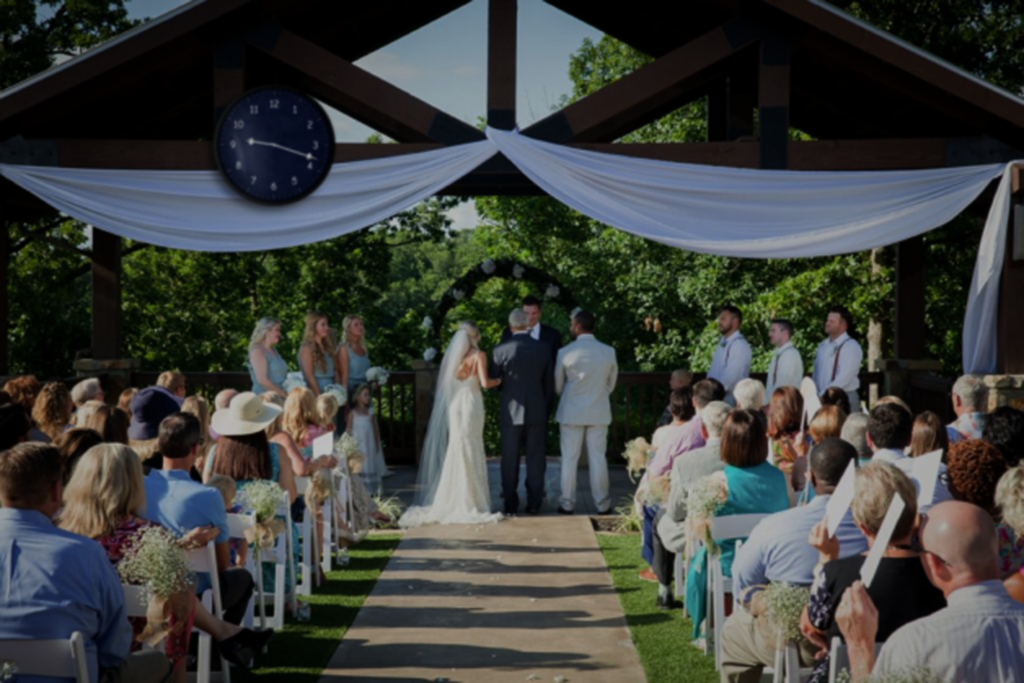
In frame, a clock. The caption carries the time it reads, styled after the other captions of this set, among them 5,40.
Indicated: 9,18
